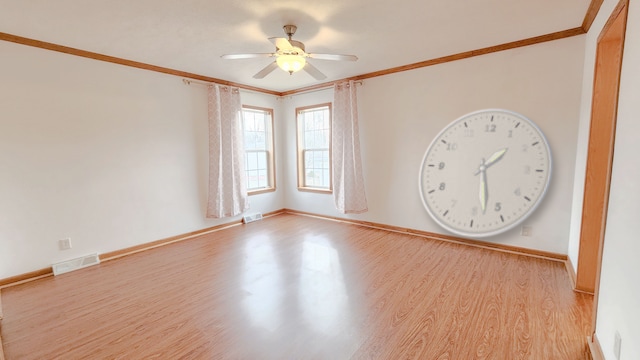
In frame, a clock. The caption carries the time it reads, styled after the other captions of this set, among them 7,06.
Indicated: 1,28
